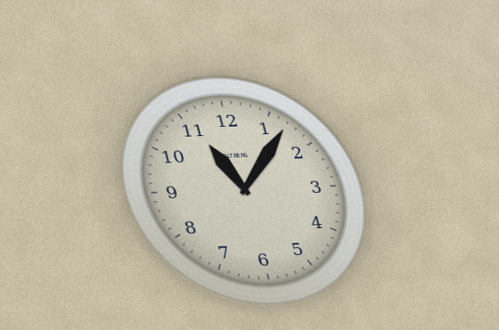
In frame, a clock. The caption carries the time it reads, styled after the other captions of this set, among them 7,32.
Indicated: 11,07
